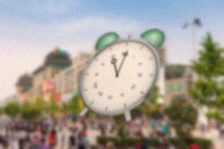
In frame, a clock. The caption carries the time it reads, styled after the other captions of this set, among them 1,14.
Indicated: 11,01
